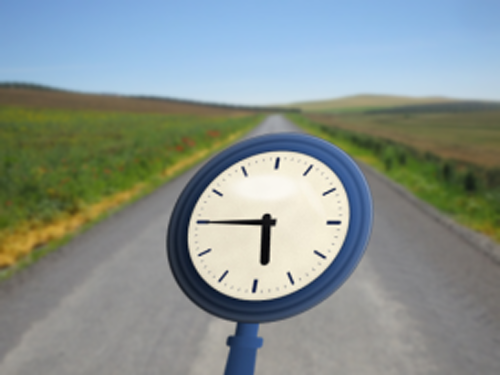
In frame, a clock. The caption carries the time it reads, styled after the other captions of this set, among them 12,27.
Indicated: 5,45
